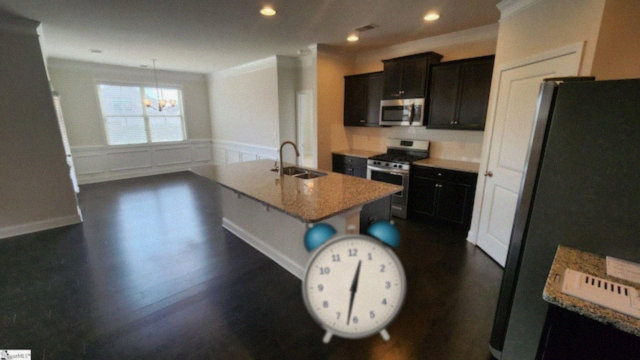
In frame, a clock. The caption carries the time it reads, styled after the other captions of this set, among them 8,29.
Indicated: 12,32
